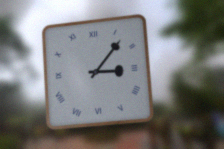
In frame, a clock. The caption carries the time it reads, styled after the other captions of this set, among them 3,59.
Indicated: 3,07
